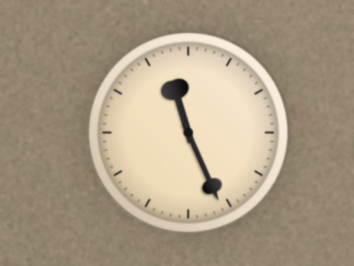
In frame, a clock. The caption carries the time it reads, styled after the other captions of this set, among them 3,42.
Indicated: 11,26
